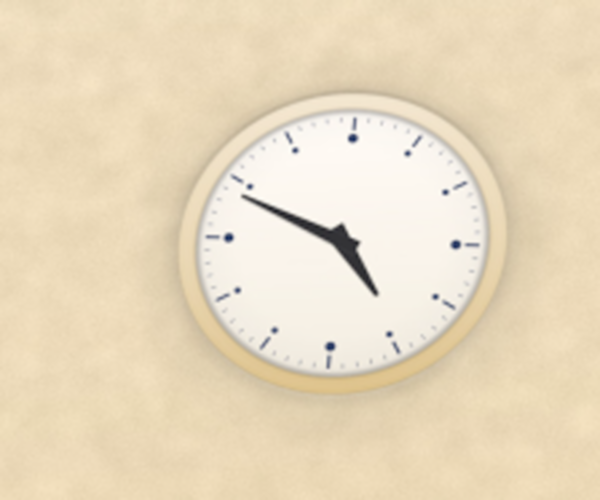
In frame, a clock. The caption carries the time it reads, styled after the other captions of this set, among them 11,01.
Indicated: 4,49
